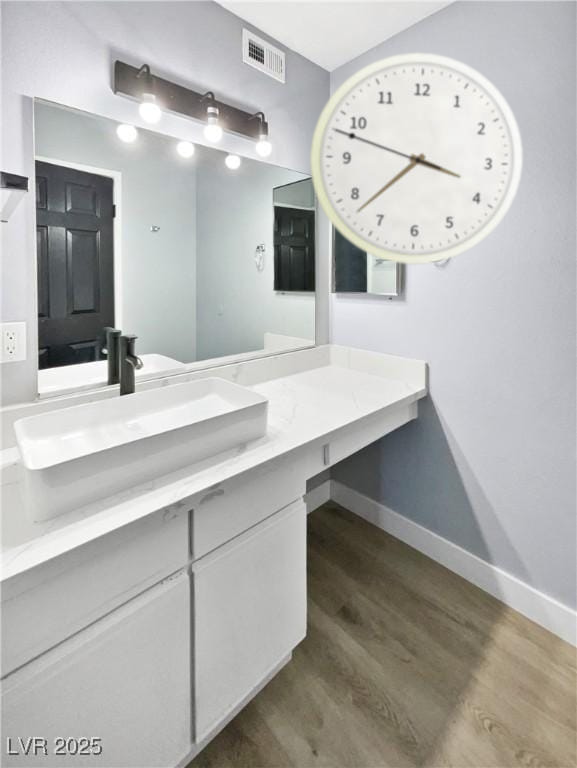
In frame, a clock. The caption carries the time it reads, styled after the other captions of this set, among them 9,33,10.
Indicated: 3,37,48
